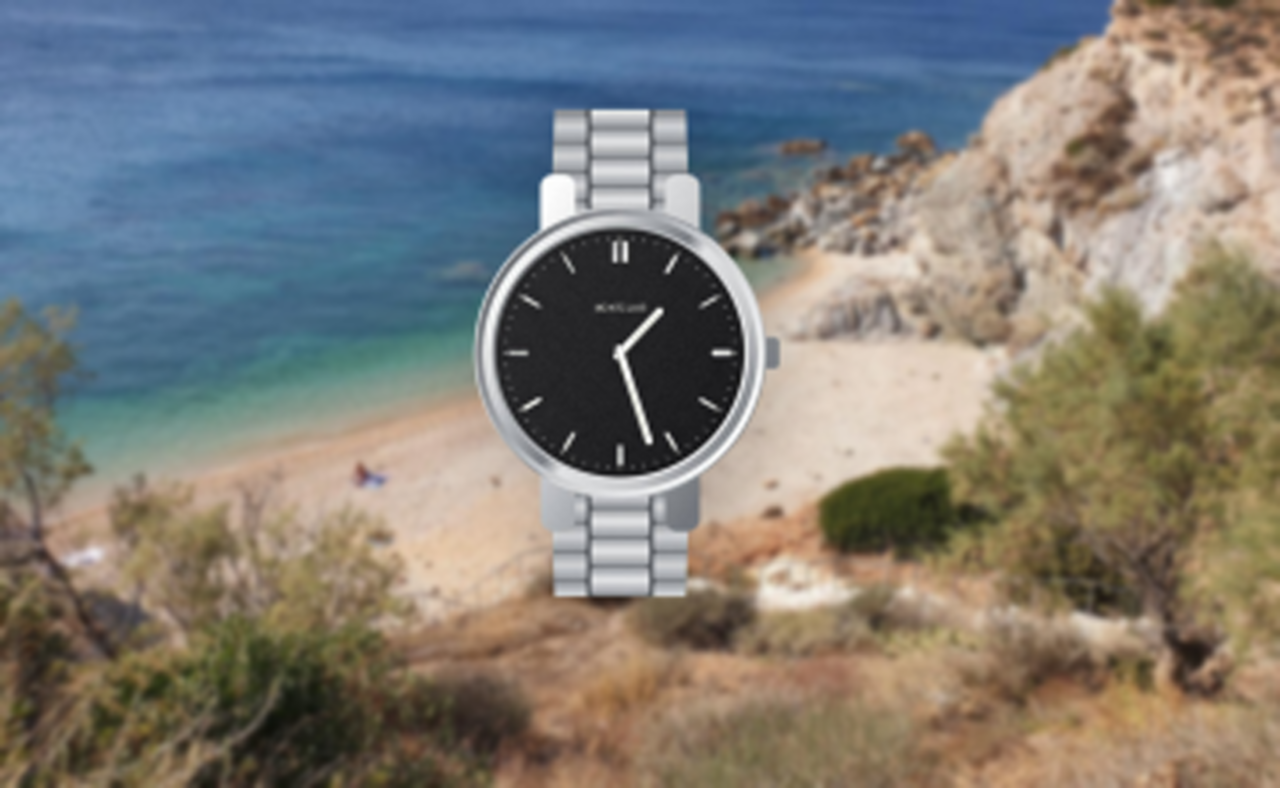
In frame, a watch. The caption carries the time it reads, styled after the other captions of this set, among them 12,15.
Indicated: 1,27
